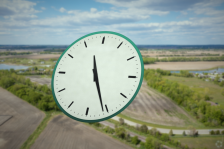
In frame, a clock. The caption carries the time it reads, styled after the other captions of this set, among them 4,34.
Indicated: 11,26
